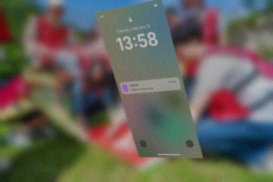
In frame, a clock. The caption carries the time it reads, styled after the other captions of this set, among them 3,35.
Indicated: 13,58
